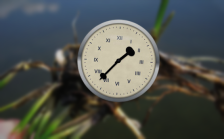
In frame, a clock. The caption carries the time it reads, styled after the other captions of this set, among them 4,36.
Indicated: 1,37
